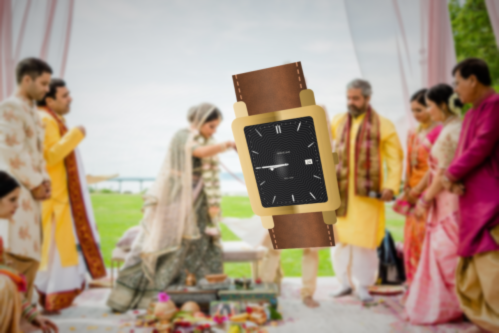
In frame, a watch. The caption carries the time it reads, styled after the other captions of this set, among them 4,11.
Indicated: 8,45
